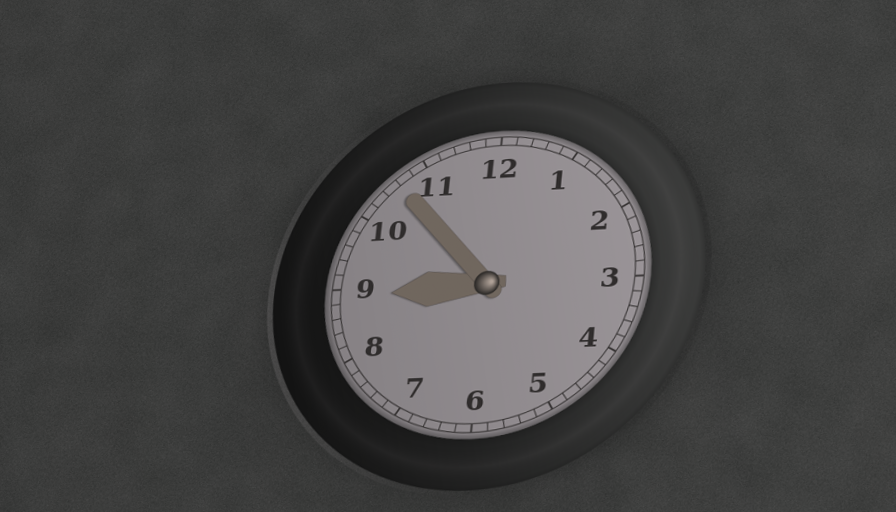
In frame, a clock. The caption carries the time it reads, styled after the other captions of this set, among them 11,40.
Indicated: 8,53
